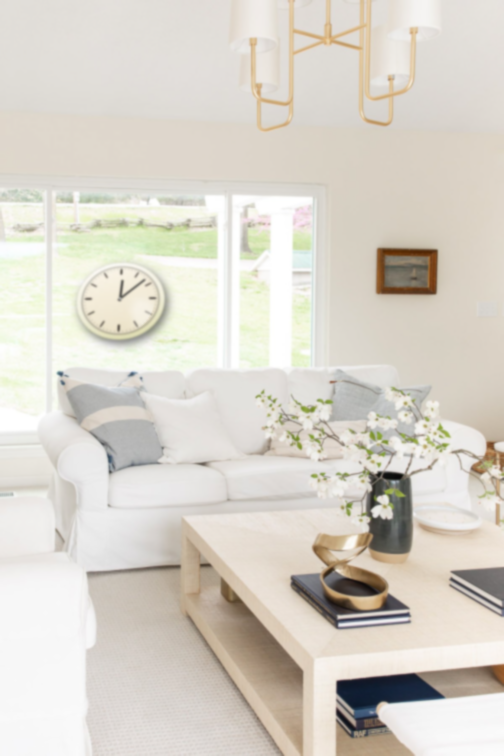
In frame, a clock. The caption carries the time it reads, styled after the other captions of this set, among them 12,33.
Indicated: 12,08
